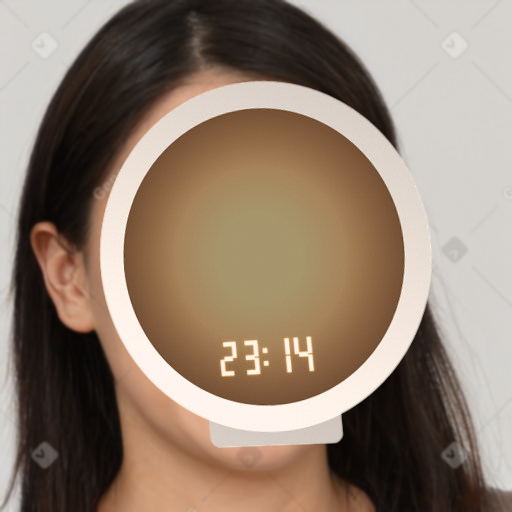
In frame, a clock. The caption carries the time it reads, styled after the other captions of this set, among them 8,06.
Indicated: 23,14
